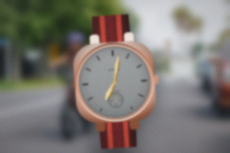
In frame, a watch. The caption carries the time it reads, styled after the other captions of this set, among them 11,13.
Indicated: 7,02
